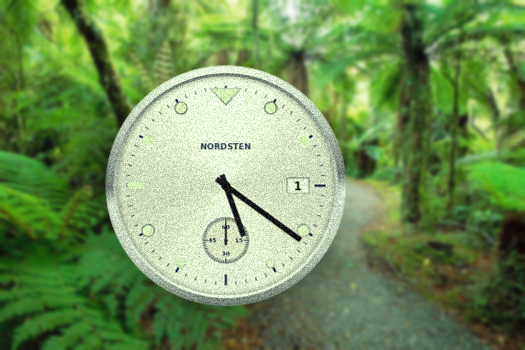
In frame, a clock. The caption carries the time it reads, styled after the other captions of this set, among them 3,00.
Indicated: 5,21
